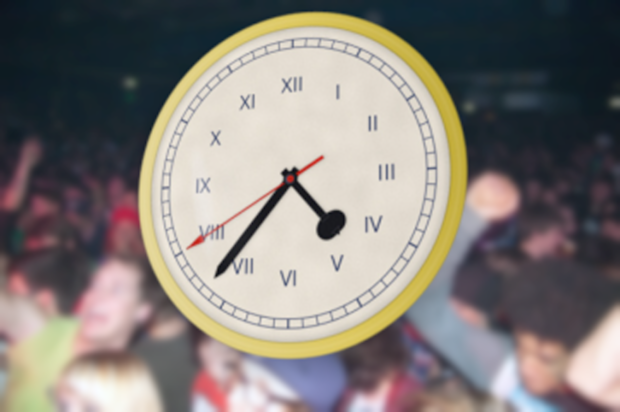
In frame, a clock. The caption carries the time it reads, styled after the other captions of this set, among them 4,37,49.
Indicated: 4,36,40
